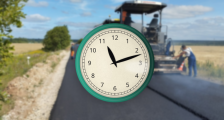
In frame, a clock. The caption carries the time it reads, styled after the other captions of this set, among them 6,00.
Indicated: 11,12
